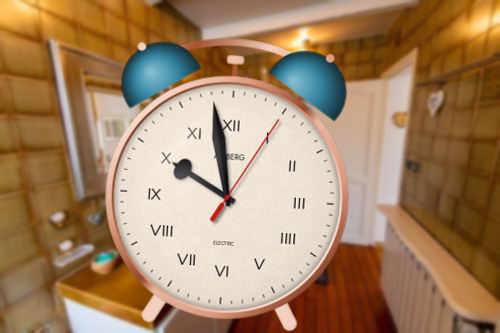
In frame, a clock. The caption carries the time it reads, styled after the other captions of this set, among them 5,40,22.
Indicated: 9,58,05
